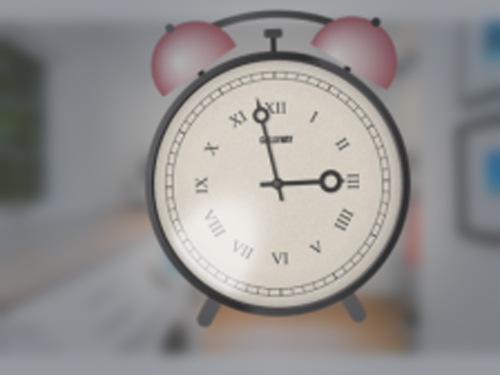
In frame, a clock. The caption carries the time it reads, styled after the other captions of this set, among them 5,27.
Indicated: 2,58
